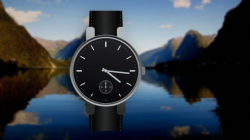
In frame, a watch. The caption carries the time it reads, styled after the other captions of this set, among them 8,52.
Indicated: 4,16
